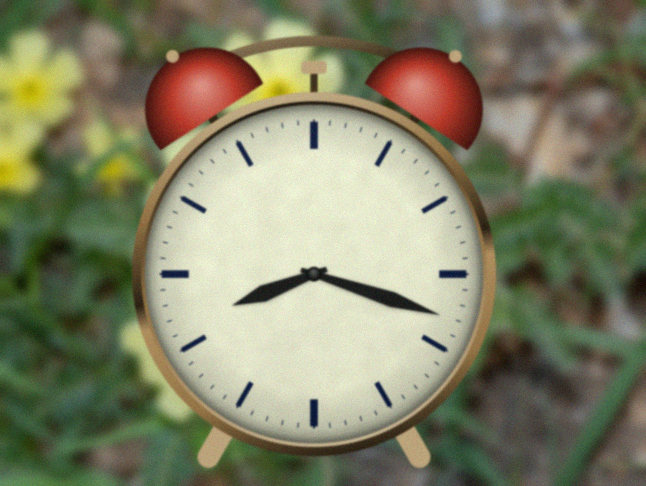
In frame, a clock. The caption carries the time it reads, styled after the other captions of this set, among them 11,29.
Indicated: 8,18
